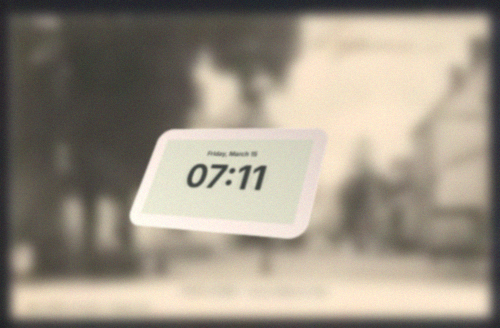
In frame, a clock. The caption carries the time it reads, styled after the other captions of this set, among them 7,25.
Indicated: 7,11
